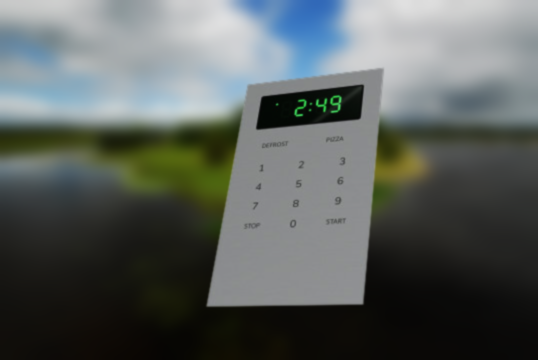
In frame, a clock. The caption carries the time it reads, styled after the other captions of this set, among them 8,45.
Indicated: 2,49
